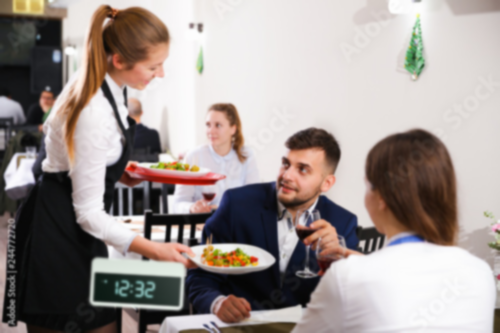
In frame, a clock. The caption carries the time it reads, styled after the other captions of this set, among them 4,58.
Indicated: 12,32
